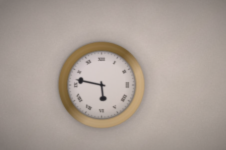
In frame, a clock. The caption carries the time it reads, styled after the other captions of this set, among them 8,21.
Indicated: 5,47
